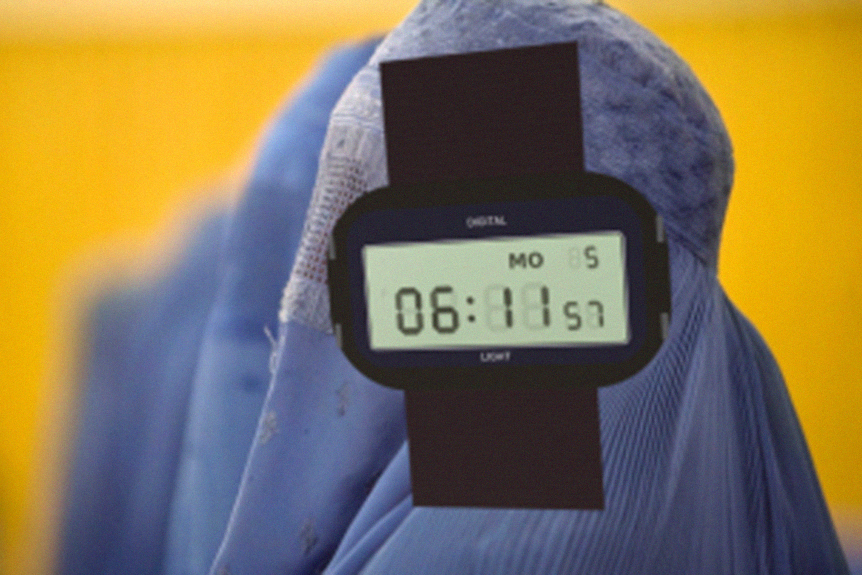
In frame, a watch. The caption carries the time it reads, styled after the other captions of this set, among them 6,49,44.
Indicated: 6,11,57
